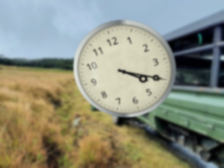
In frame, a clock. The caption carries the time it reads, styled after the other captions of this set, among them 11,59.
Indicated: 4,20
